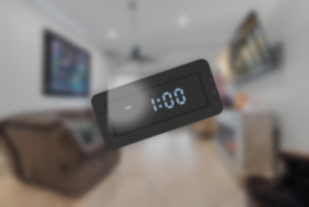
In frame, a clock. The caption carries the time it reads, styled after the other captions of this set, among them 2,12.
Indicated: 1,00
